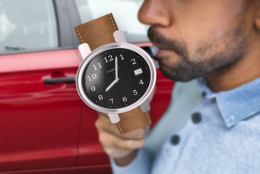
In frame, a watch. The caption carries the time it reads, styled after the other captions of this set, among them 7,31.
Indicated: 8,03
